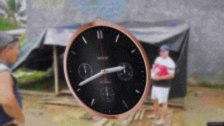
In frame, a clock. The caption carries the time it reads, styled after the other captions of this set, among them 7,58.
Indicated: 2,41
